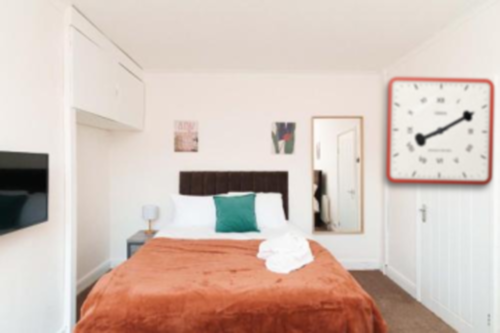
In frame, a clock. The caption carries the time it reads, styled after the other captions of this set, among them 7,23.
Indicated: 8,10
